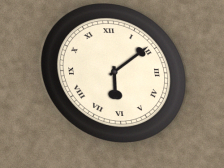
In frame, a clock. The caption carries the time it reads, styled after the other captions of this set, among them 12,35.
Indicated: 6,09
